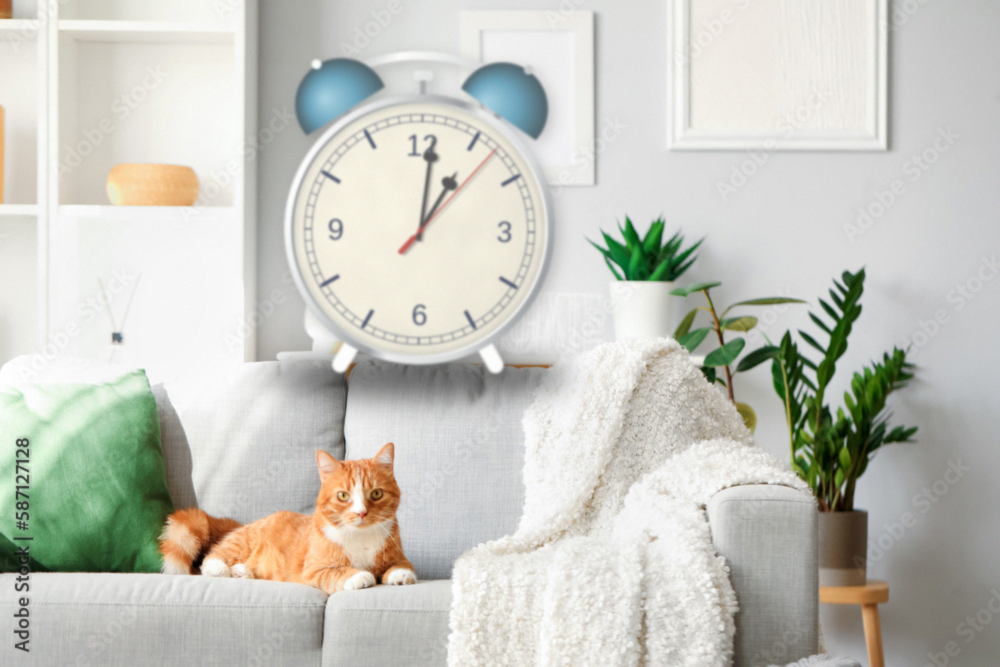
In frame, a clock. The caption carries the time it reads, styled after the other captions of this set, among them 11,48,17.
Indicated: 1,01,07
